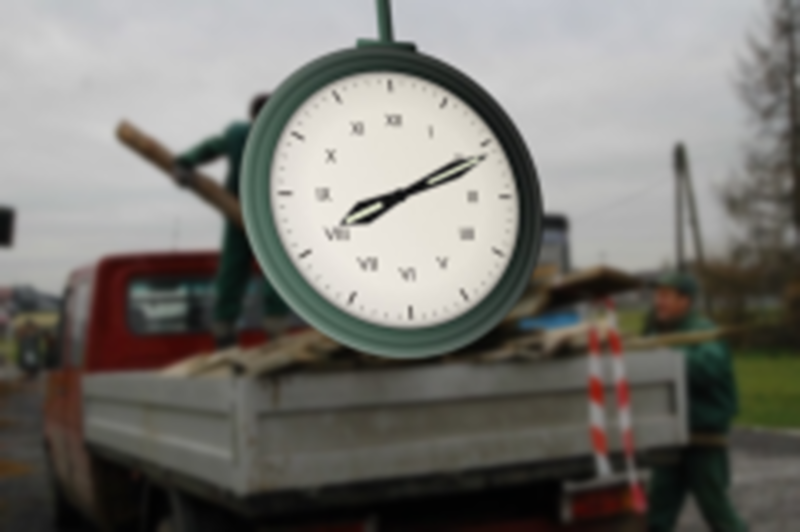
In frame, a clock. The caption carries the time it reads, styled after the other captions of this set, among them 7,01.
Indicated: 8,11
